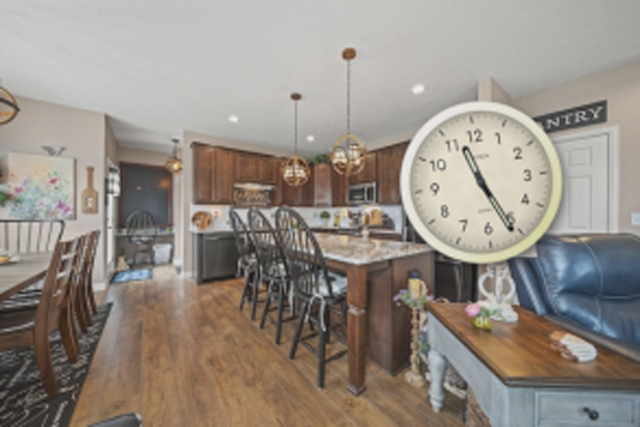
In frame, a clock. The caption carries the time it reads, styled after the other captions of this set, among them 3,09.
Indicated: 11,26
